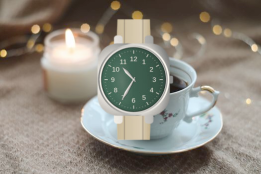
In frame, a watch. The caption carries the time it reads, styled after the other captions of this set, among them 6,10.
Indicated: 10,35
